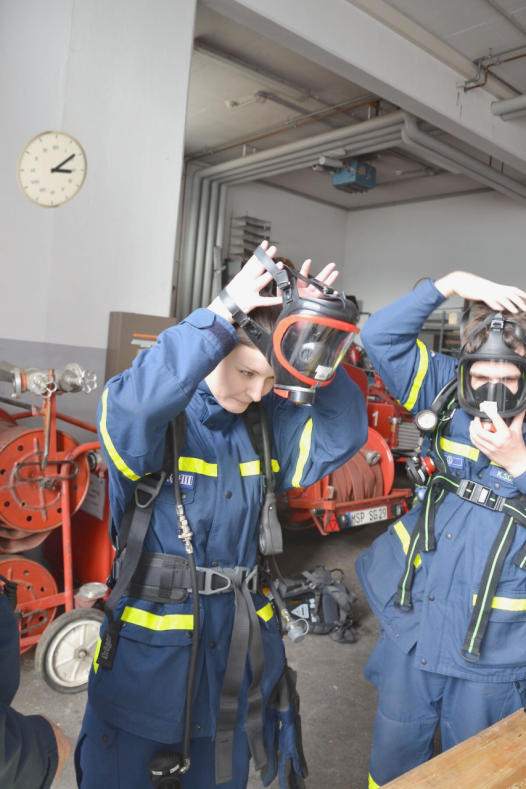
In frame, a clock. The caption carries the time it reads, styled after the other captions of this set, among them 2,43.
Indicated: 3,09
